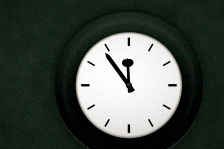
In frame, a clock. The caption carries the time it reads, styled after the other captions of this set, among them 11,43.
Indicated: 11,54
